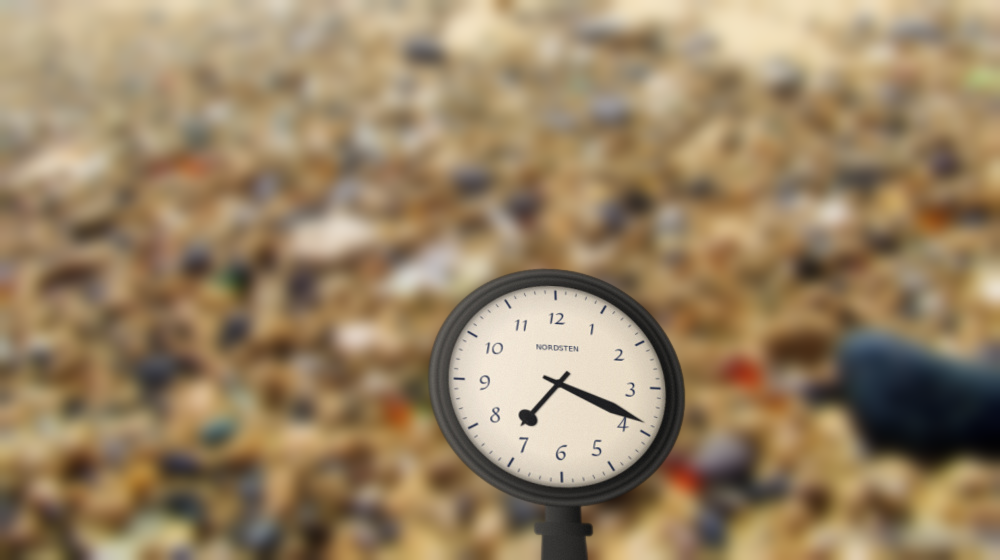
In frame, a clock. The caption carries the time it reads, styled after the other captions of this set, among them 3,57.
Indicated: 7,19
